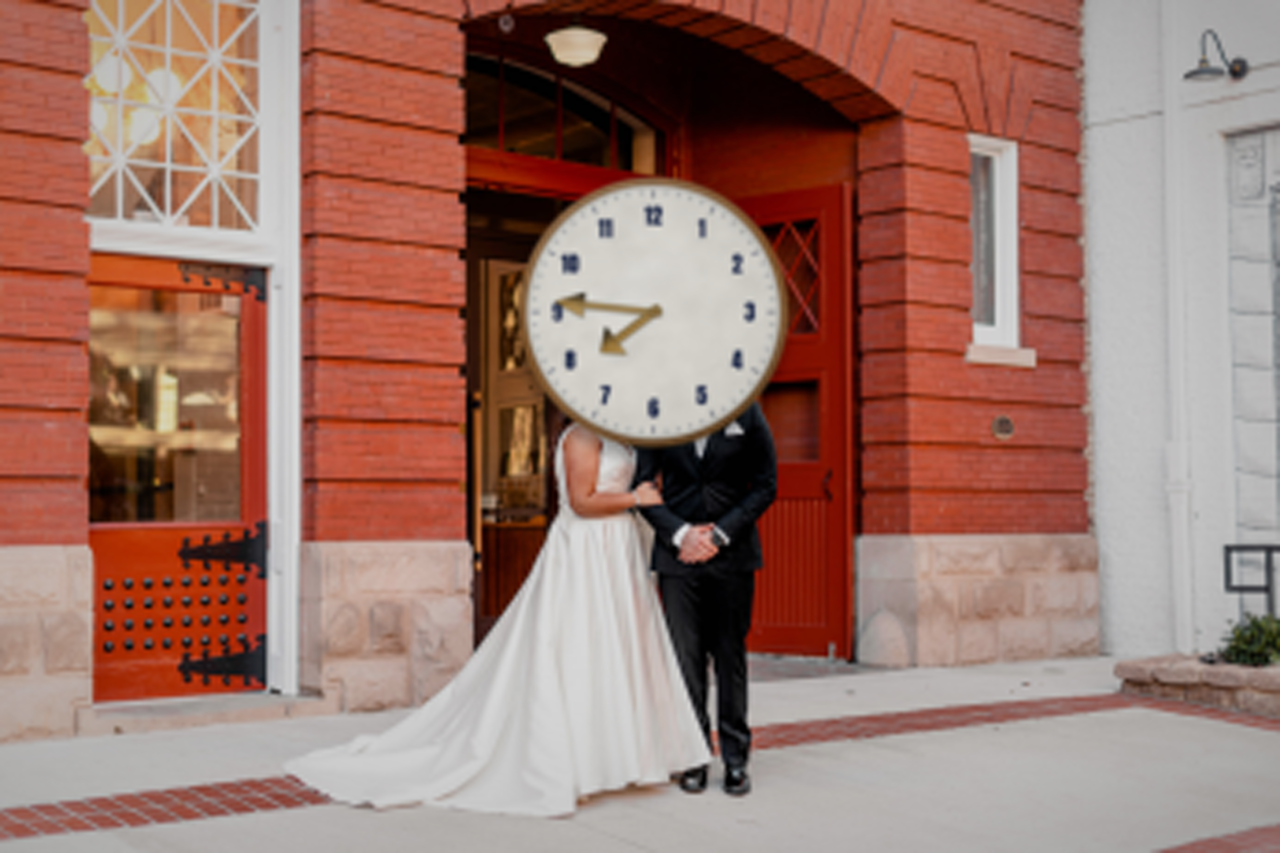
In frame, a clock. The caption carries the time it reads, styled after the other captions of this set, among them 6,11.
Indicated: 7,46
